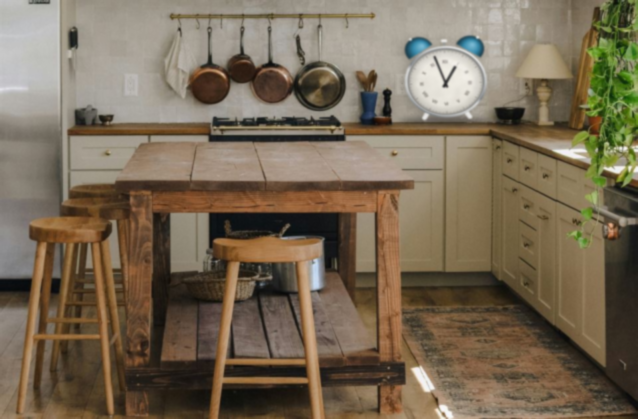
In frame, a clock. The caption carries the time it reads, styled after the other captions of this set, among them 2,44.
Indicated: 12,57
